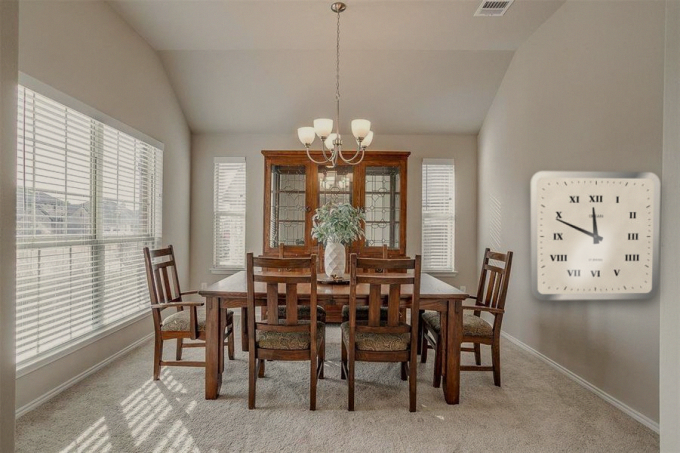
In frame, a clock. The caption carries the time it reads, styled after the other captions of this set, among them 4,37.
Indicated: 11,49
